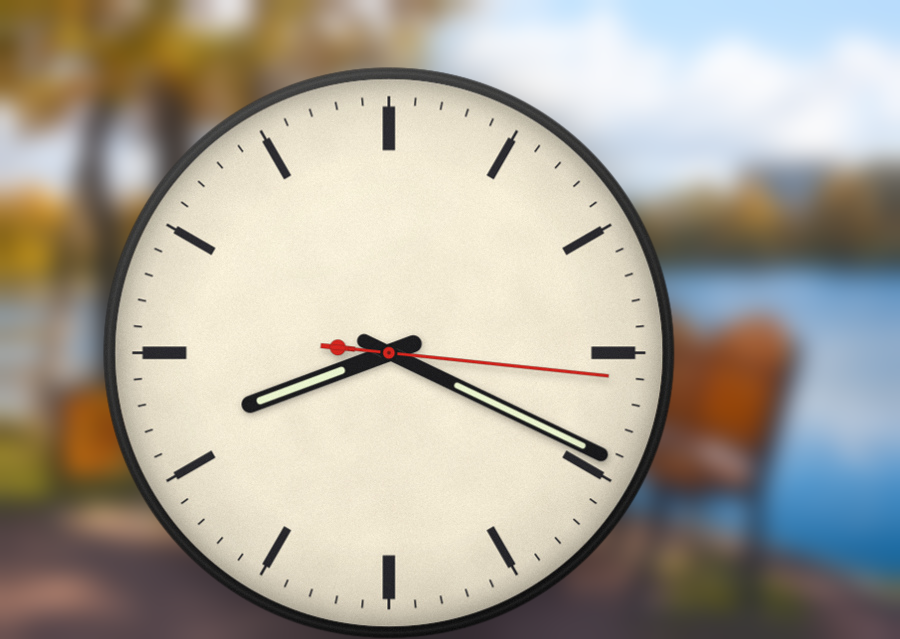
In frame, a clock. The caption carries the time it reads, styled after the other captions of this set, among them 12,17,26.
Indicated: 8,19,16
